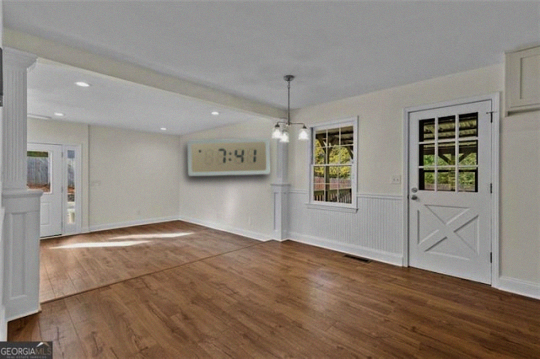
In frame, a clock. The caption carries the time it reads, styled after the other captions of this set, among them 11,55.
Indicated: 7,41
